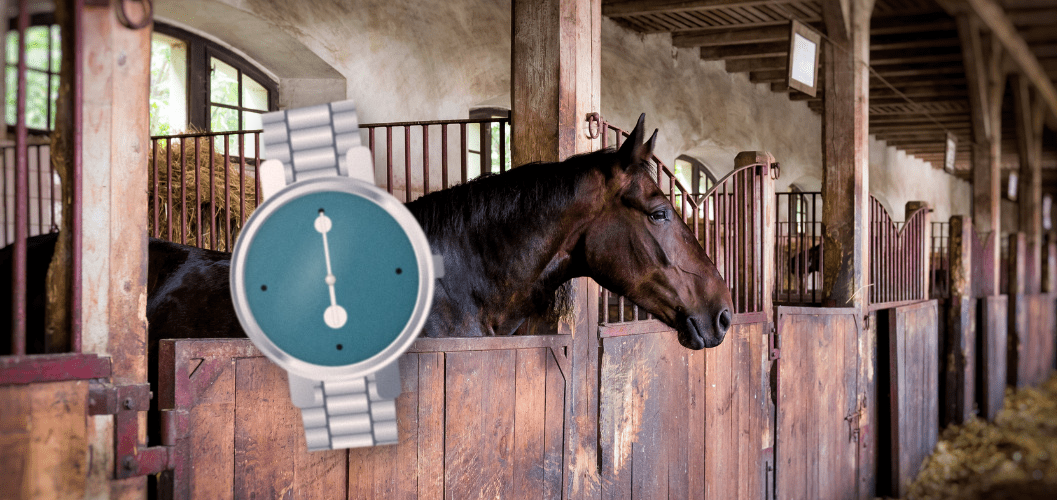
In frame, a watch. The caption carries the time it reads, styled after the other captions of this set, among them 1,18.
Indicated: 6,00
